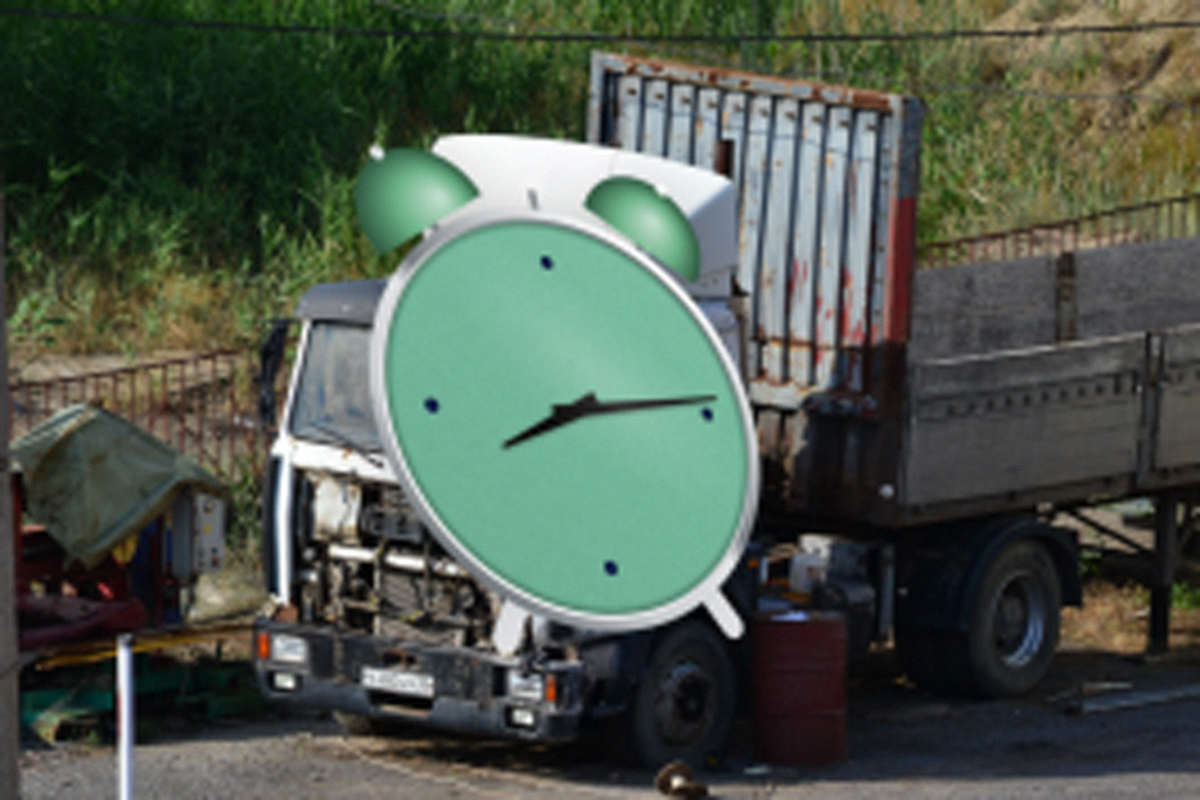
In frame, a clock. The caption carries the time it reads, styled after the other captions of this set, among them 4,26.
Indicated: 8,14
